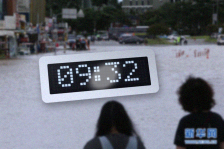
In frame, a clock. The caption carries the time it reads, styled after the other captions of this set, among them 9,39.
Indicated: 9,32
